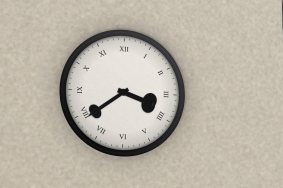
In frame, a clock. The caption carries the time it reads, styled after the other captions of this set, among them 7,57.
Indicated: 3,39
